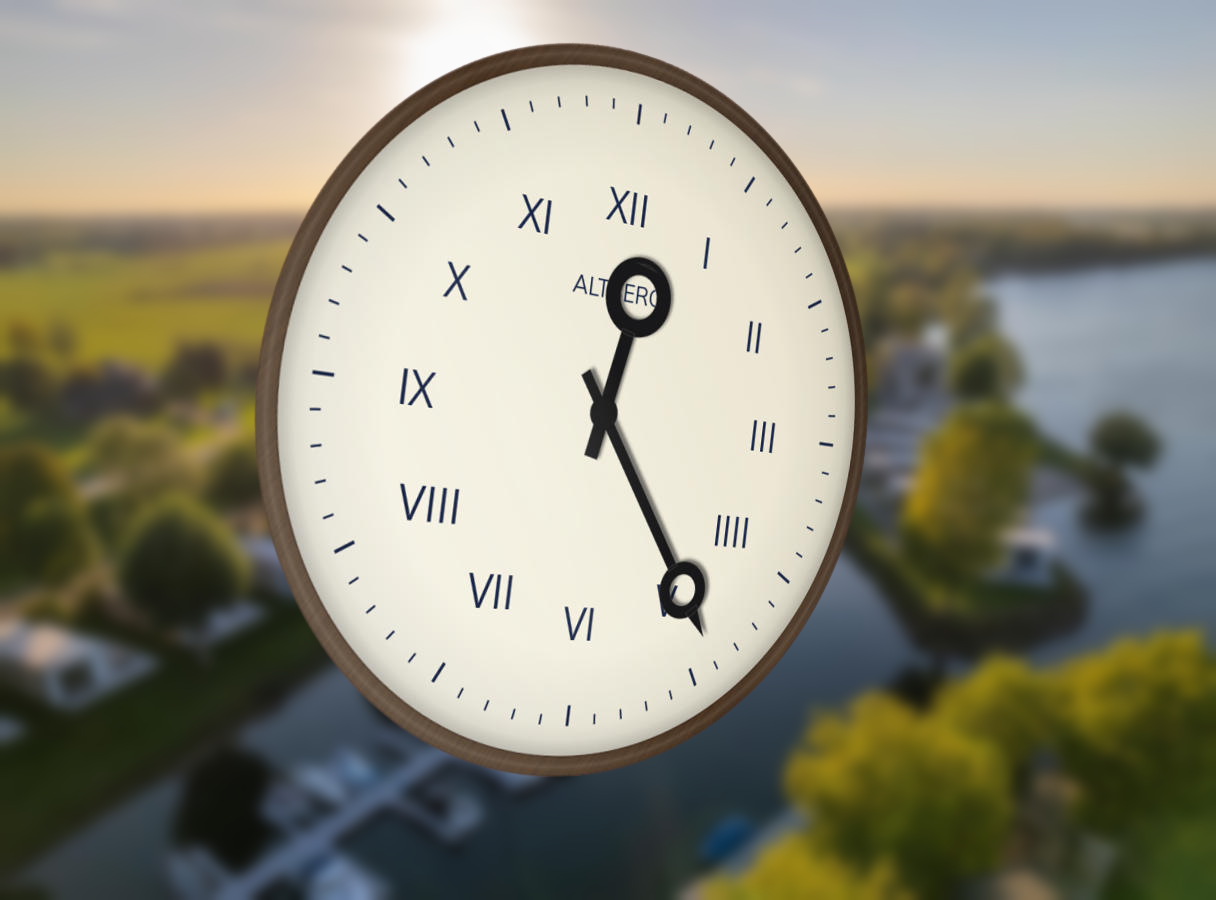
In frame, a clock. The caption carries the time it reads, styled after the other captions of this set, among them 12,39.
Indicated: 12,24
